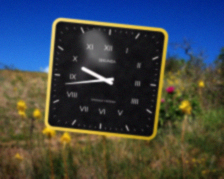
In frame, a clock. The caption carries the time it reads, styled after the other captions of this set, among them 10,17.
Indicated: 9,43
